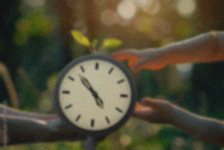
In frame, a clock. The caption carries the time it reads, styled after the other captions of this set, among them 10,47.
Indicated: 4,53
